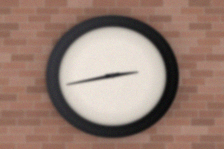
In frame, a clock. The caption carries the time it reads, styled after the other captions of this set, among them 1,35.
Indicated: 2,43
